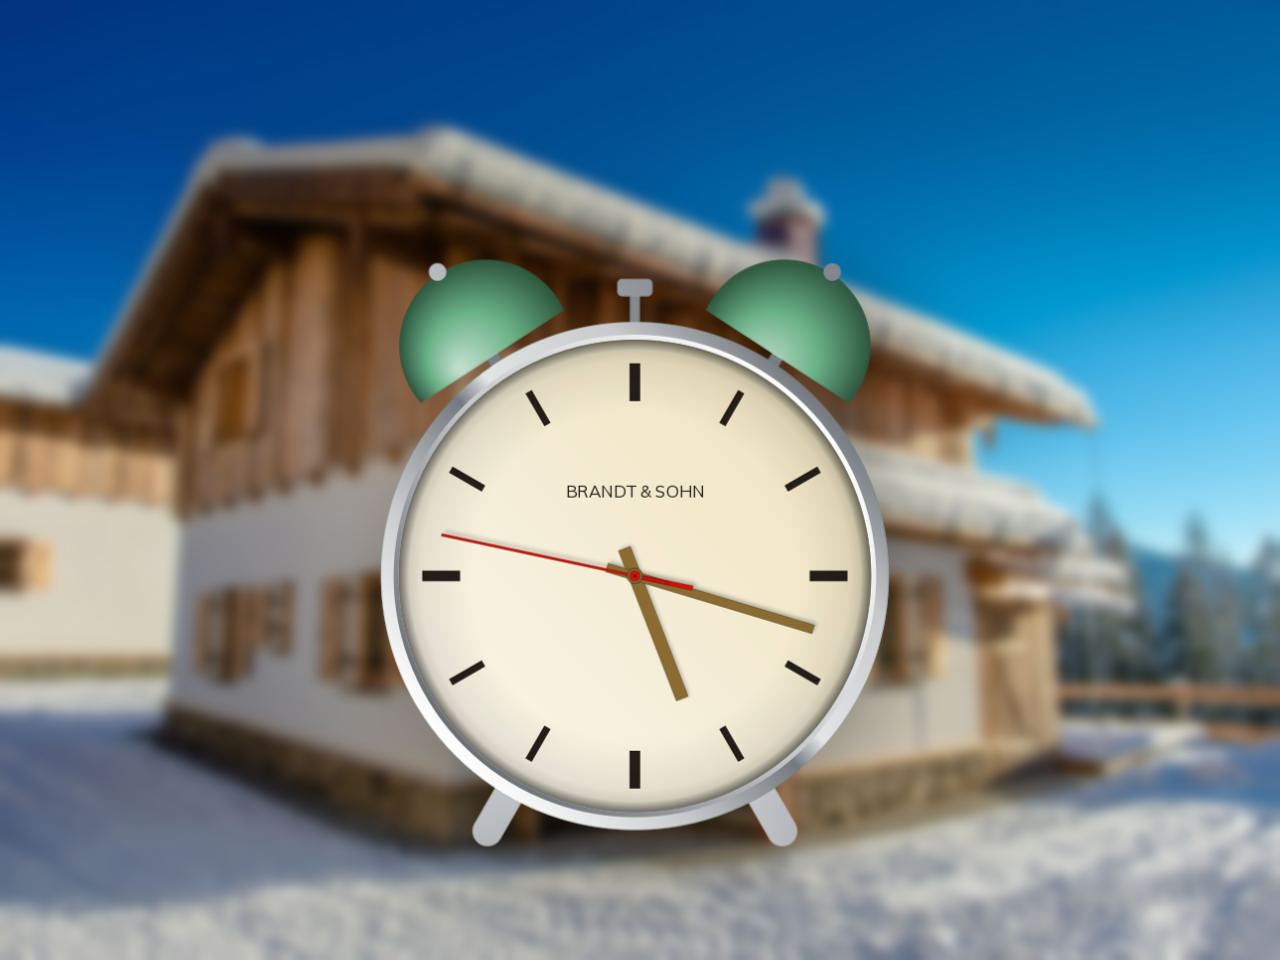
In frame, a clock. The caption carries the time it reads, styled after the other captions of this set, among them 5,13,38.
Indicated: 5,17,47
